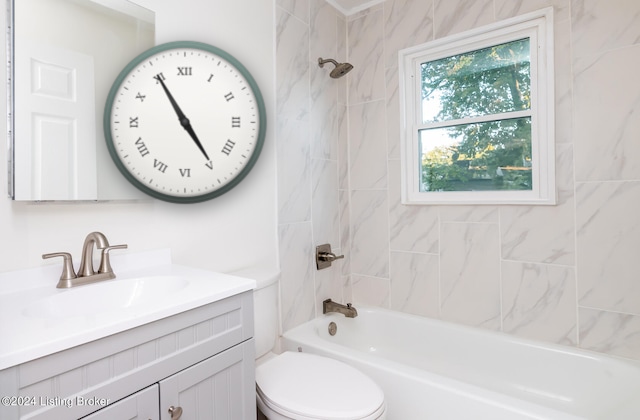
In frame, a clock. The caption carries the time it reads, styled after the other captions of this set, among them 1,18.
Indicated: 4,55
